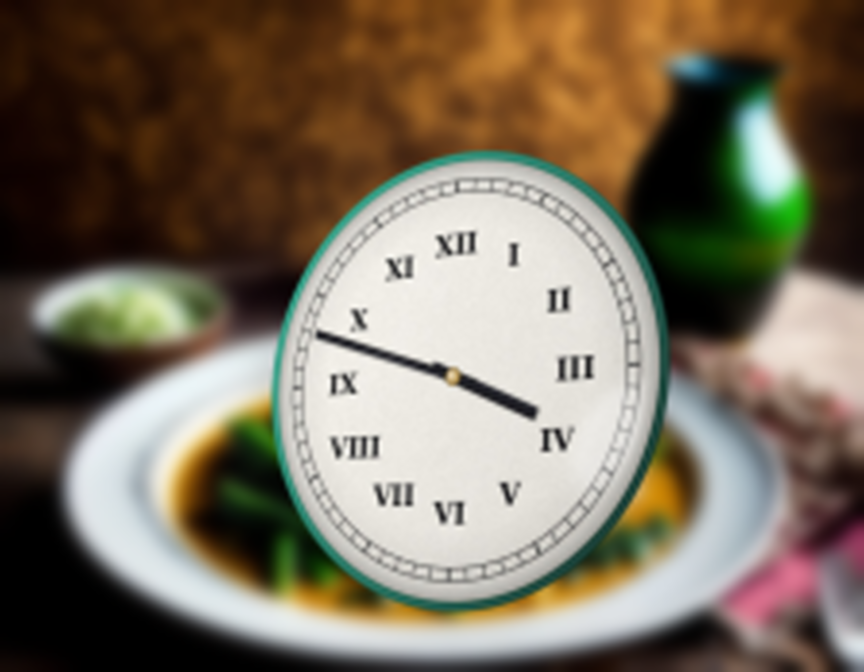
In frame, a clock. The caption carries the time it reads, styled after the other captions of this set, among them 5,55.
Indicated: 3,48
